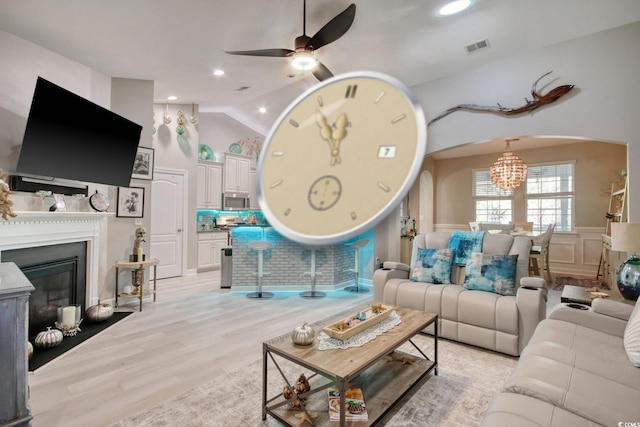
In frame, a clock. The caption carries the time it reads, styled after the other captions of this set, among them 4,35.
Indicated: 11,54
